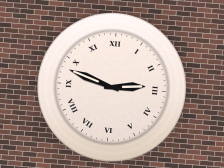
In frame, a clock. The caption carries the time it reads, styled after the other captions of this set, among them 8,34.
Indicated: 2,48
